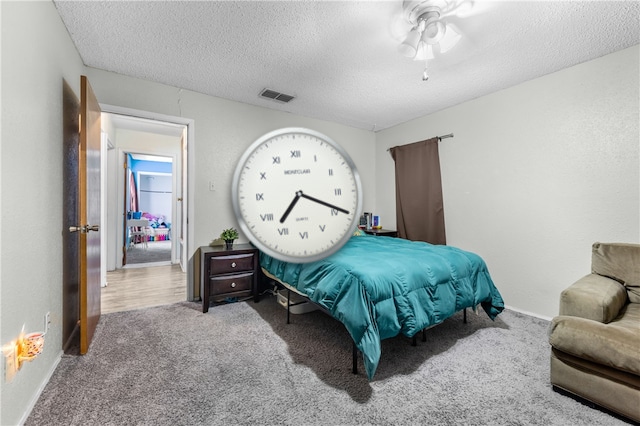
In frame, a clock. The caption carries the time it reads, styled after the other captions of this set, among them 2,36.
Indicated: 7,19
